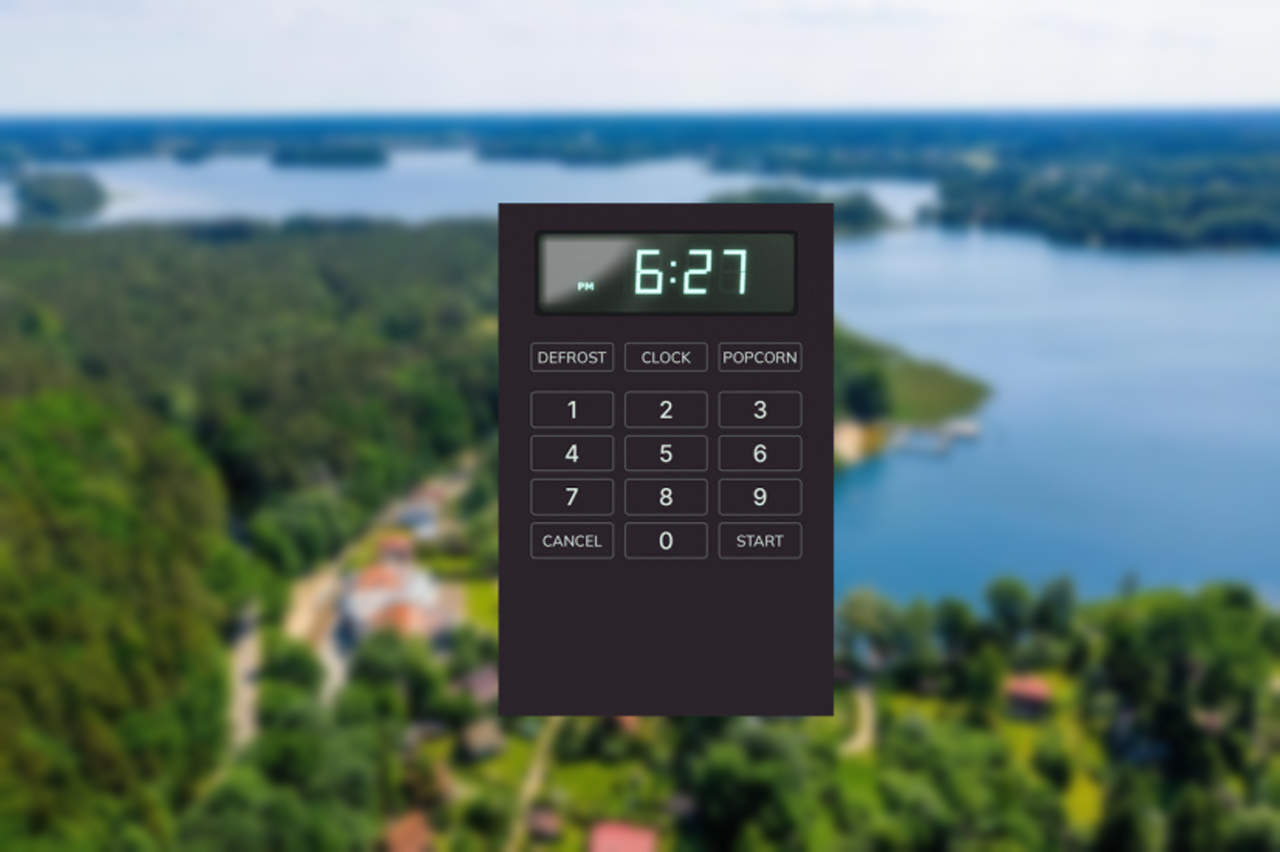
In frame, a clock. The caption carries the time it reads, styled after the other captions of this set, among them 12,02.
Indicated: 6,27
